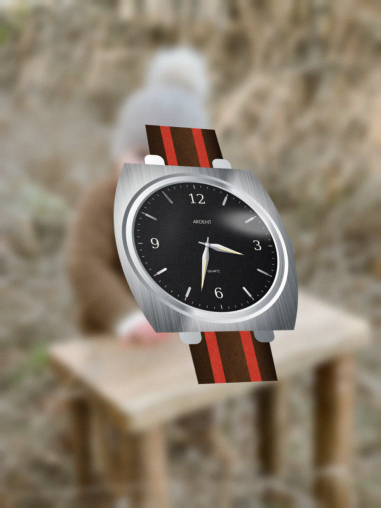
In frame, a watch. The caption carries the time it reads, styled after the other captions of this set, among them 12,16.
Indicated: 3,33
